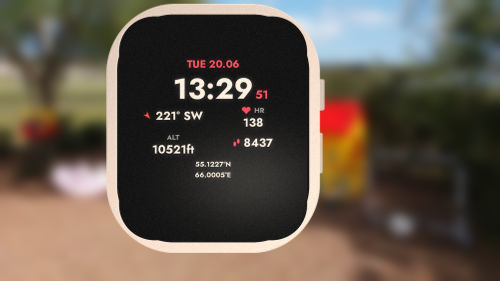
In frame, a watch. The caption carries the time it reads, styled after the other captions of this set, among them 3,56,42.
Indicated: 13,29,51
